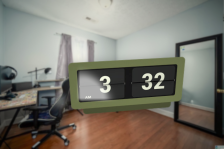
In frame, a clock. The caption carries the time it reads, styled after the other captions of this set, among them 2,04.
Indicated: 3,32
